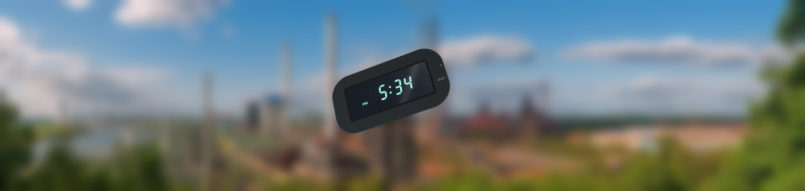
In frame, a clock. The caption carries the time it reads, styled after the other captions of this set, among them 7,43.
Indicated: 5,34
